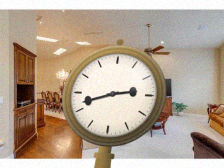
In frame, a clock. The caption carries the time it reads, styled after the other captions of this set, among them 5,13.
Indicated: 2,42
